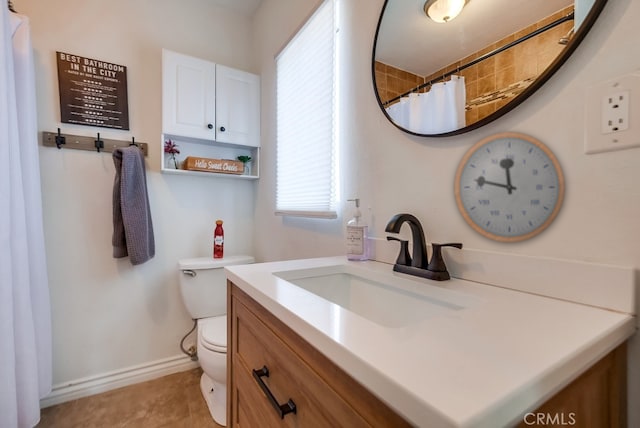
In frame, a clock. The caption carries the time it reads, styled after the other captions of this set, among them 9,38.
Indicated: 11,47
